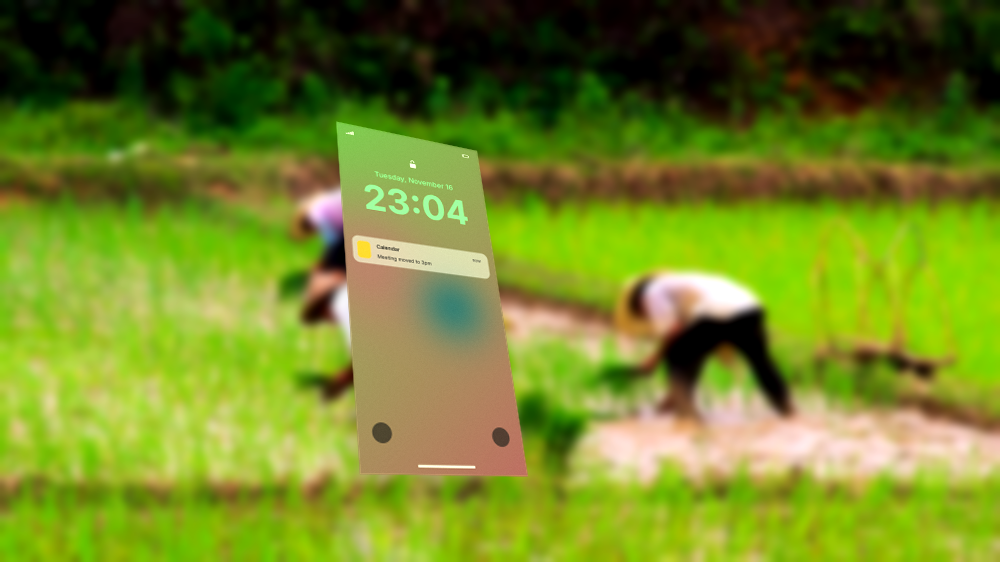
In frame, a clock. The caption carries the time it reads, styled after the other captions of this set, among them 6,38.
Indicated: 23,04
